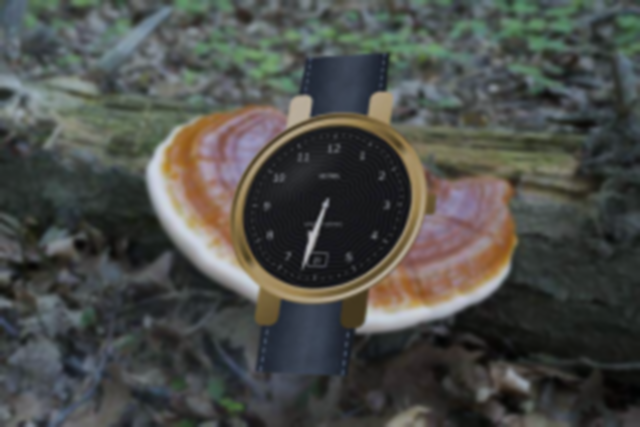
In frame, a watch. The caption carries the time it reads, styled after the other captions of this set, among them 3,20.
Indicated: 6,32
